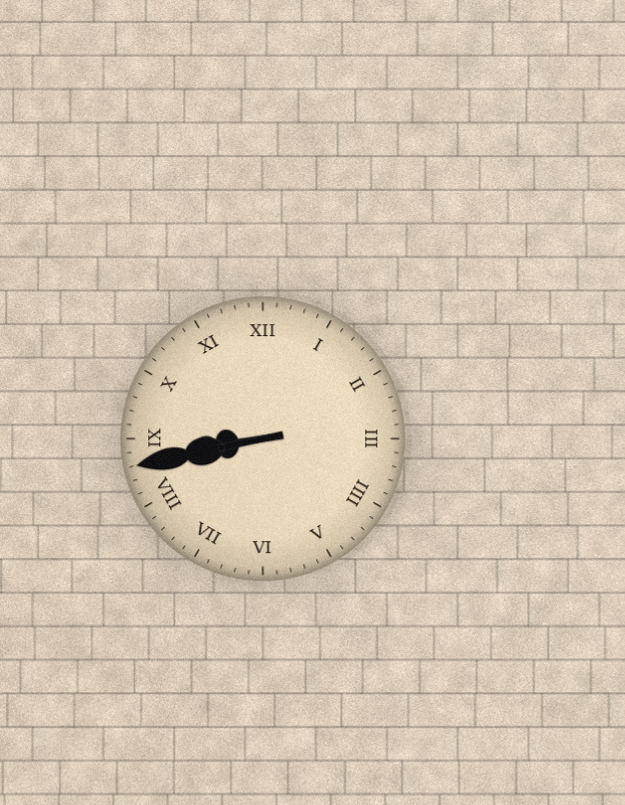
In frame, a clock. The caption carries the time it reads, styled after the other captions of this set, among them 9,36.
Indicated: 8,43
